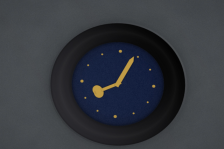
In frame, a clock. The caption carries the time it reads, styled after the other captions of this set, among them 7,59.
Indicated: 8,04
